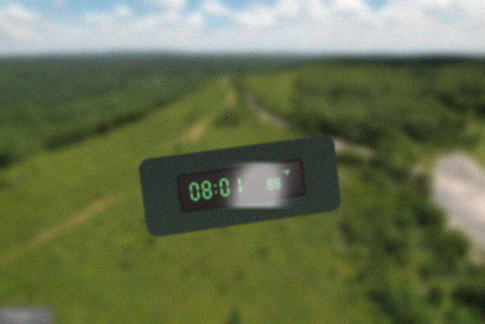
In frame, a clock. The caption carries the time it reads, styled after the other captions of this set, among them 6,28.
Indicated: 8,01
